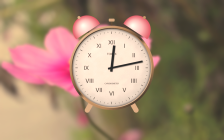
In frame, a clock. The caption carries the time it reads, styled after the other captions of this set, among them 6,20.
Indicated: 12,13
